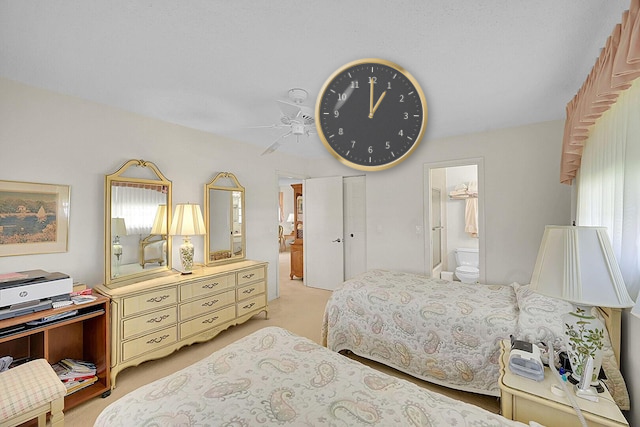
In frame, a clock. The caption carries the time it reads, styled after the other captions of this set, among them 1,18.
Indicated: 1,00
